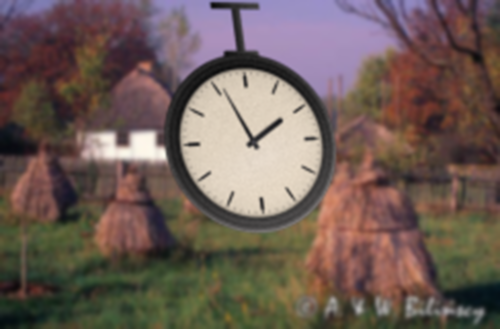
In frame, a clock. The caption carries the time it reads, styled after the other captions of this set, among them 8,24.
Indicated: 1,56
